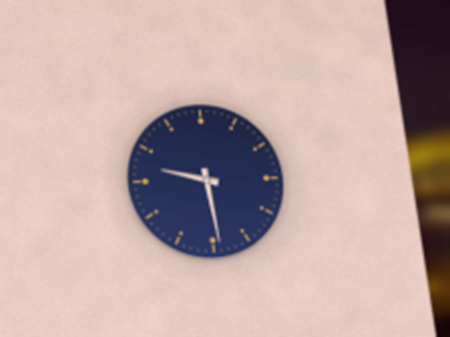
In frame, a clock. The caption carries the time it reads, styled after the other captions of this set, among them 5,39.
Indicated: 9,29
